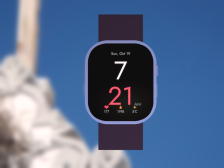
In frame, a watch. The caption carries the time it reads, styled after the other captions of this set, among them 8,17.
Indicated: 7,21
